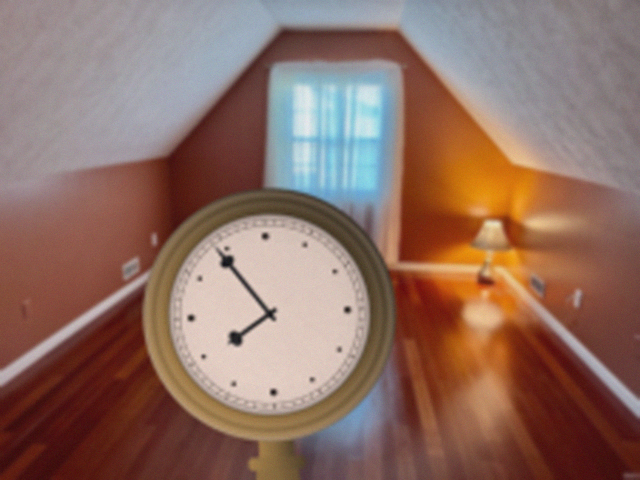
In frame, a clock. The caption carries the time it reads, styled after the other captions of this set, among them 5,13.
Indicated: 7,54
